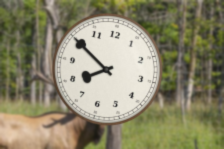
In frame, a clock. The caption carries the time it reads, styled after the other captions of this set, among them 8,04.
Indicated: 7,50
